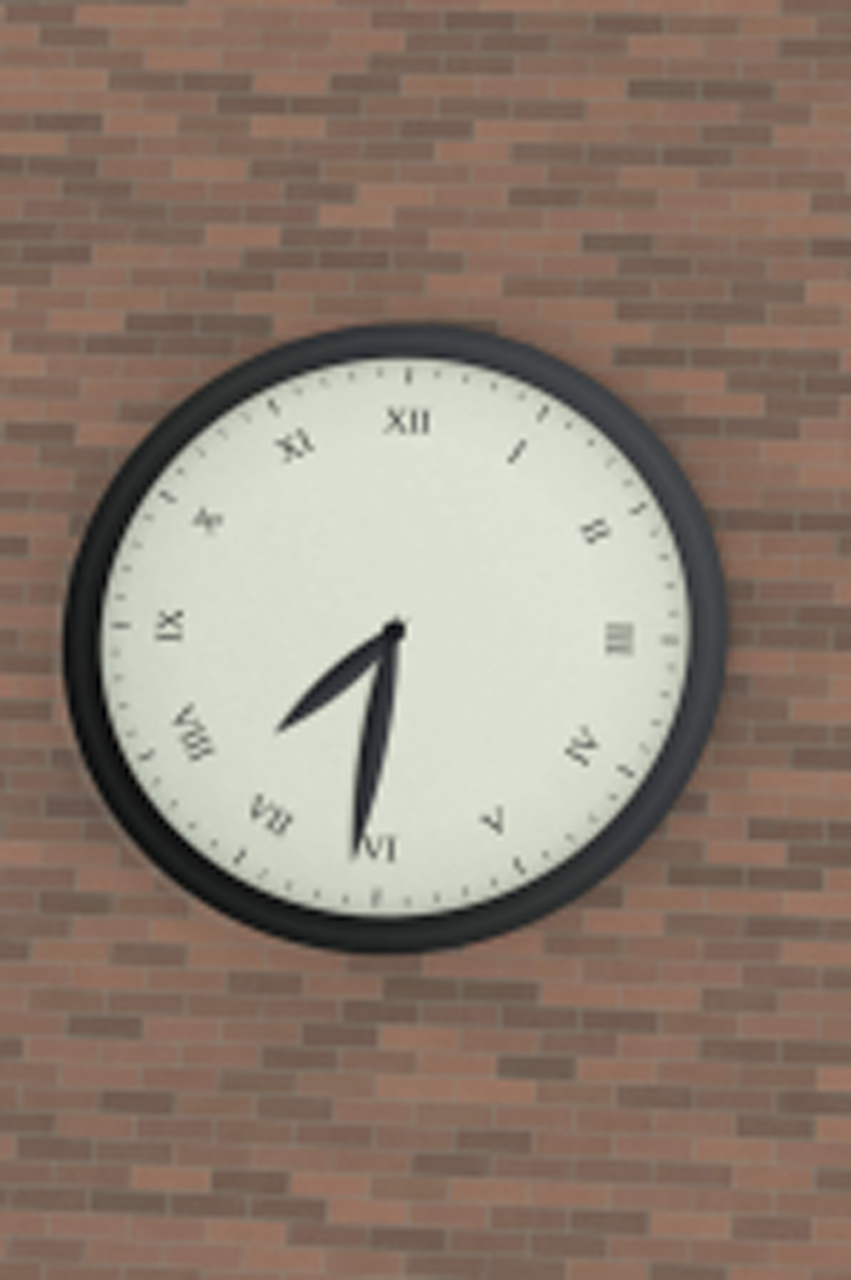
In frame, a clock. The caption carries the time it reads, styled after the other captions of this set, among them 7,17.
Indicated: 7,31
